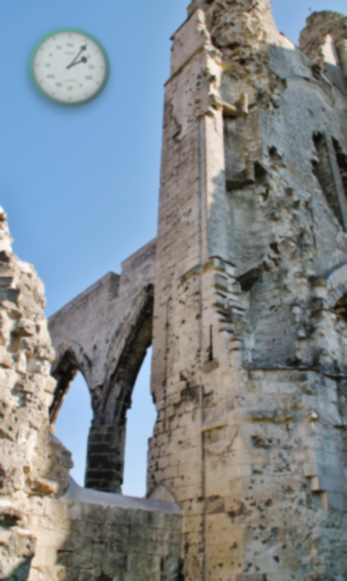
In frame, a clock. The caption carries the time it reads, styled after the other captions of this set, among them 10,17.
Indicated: 2,06
